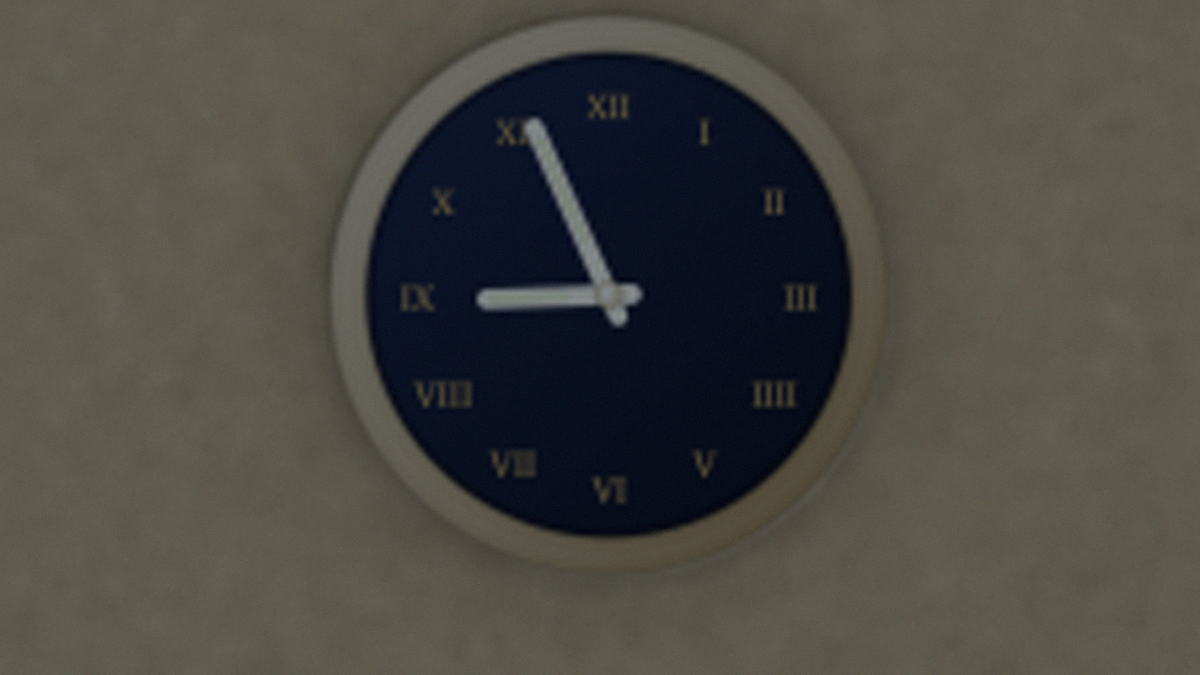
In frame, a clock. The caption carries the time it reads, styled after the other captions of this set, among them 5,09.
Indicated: 8,56
